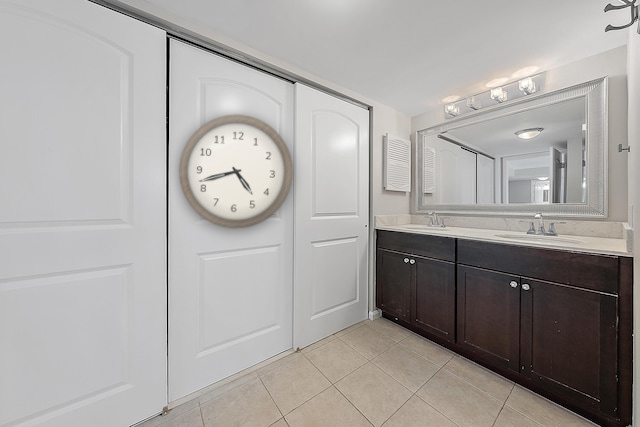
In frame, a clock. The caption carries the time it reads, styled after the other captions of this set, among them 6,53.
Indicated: 4,42
